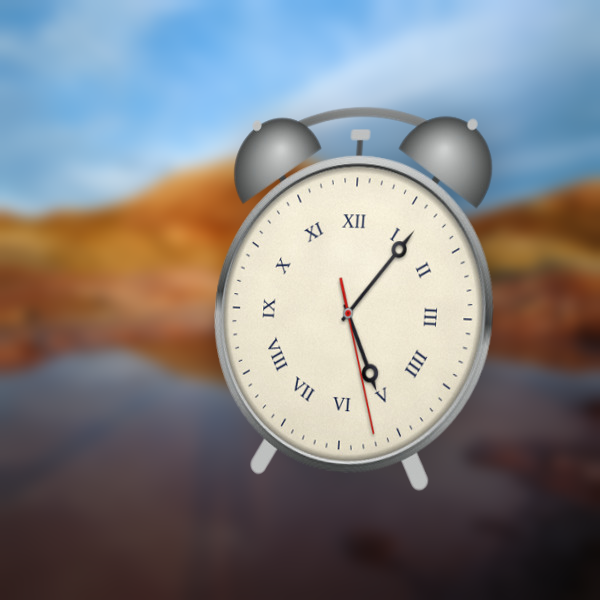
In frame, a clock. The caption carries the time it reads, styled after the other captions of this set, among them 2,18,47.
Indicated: 5,06,27
